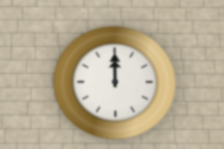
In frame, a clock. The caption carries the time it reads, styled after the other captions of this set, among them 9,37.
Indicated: 12,00
